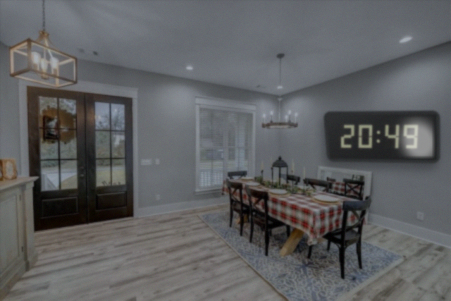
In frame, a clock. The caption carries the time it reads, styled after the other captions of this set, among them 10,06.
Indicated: 20,49
